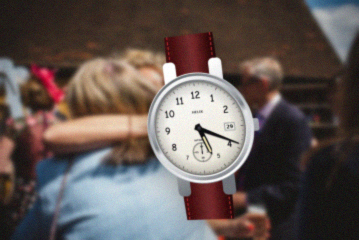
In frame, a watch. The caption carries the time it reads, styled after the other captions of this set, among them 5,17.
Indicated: 5,19
